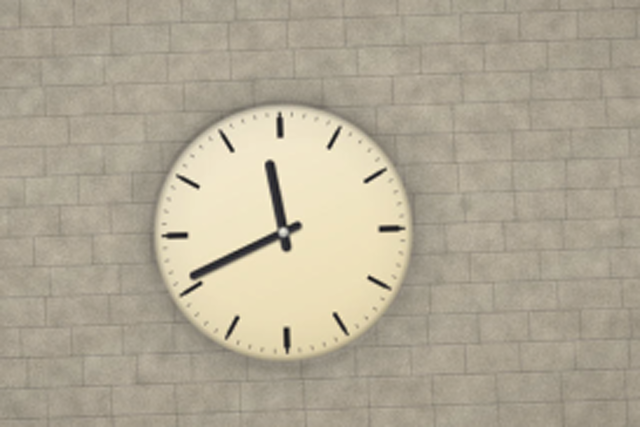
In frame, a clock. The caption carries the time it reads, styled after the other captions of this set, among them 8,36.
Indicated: 11,41
